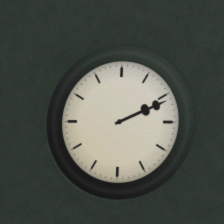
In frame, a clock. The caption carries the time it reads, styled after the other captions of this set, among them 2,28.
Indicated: 2,11
